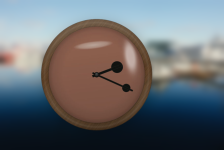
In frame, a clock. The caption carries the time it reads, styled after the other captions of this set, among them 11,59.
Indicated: 2,19
